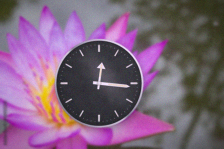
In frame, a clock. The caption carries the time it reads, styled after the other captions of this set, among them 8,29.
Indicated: 12,16
